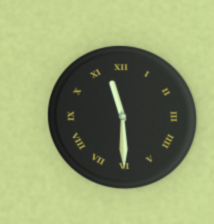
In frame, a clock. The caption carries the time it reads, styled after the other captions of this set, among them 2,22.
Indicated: 11,30
